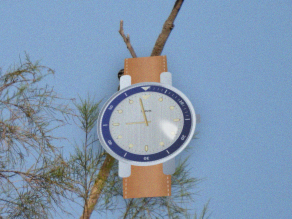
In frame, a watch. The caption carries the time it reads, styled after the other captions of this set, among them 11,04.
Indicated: 8,58
